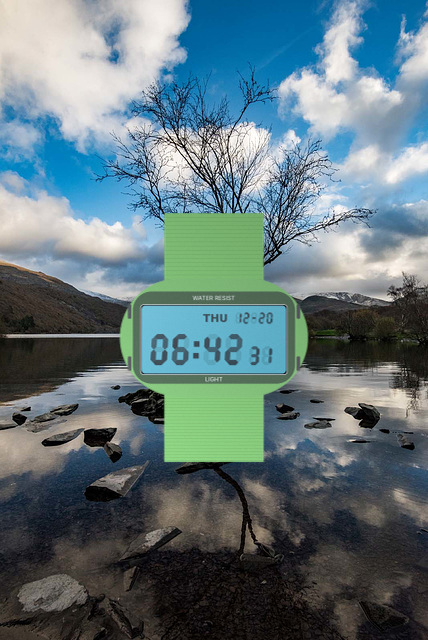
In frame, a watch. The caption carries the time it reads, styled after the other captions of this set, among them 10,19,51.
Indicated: 6,42,31
